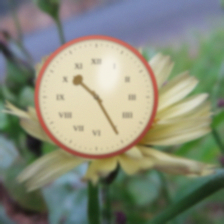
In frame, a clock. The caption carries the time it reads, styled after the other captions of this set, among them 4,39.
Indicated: 10,25
